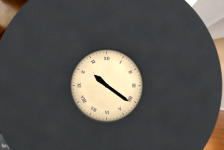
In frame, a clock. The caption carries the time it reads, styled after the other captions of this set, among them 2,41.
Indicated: 10,21
